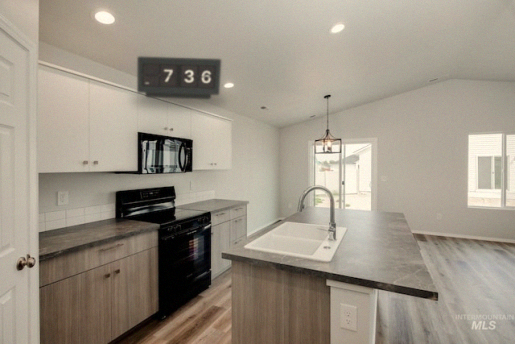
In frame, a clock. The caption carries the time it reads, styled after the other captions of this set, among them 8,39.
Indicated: 7,36
